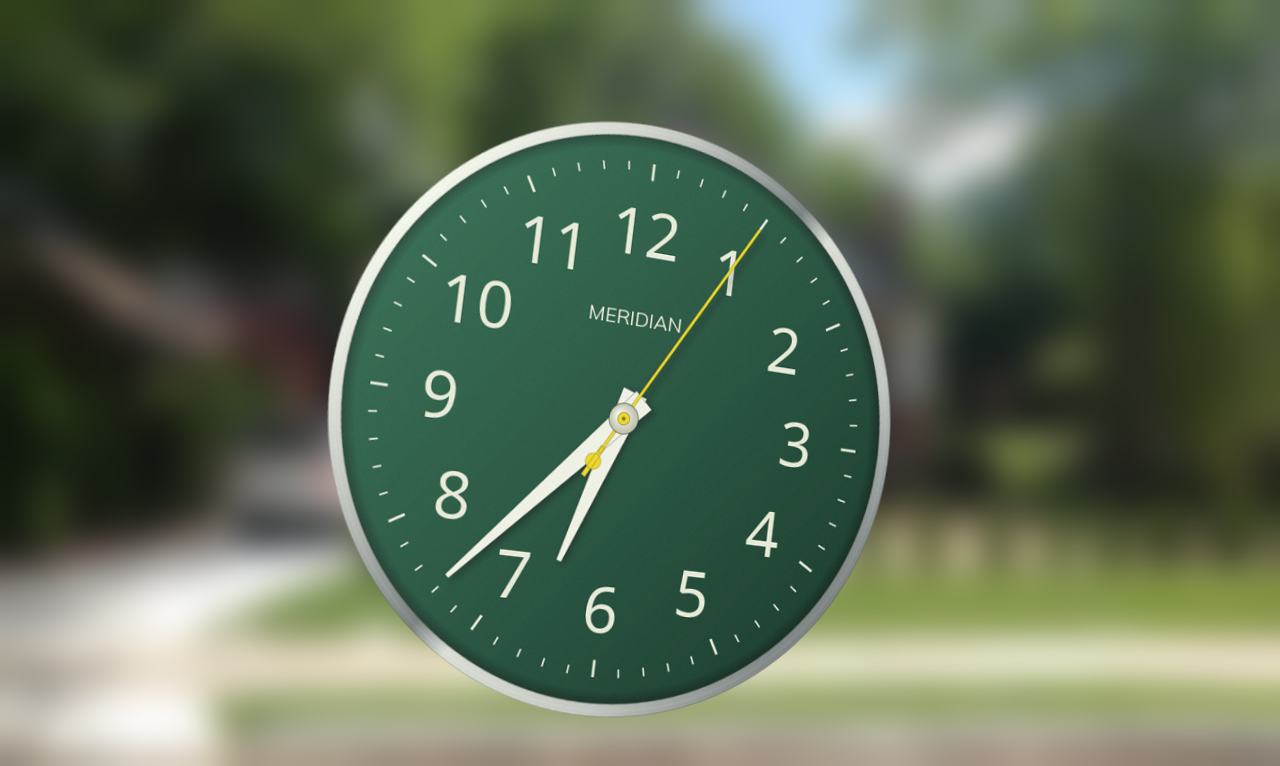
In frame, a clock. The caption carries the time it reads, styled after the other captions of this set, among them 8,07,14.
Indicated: 6,37,05
